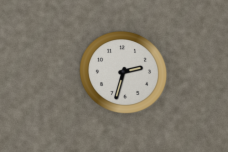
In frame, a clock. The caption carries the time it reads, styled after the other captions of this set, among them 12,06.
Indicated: 2,33
